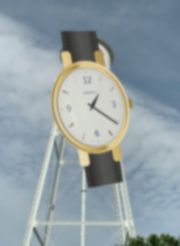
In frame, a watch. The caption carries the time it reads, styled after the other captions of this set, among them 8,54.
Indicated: 1,21
